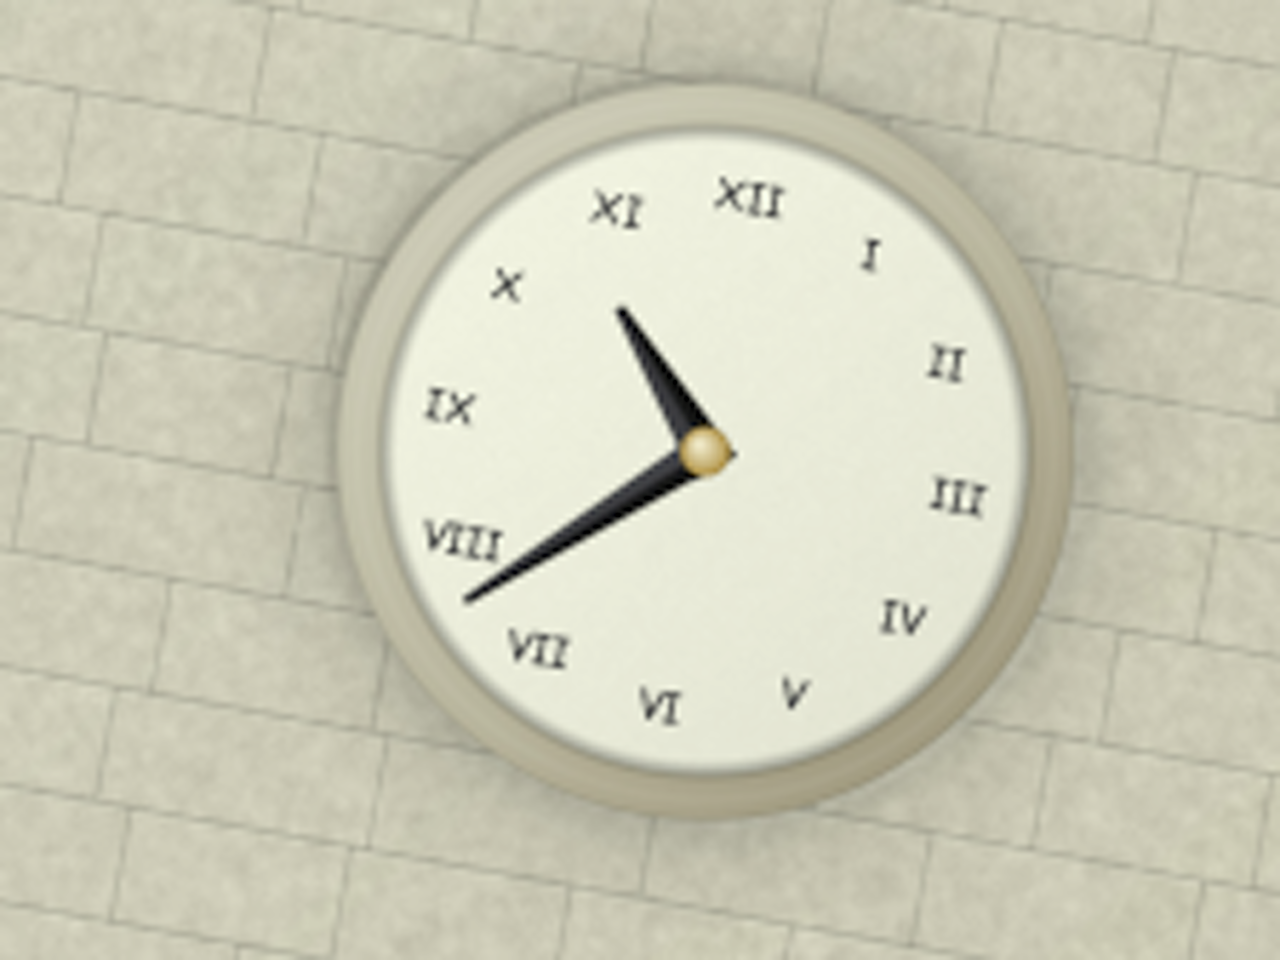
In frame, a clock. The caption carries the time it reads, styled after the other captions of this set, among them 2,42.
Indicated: 10,38
